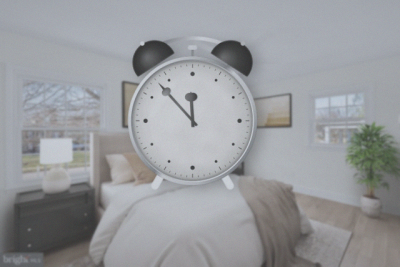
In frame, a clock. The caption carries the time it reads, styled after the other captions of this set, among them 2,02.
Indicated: 11,53
